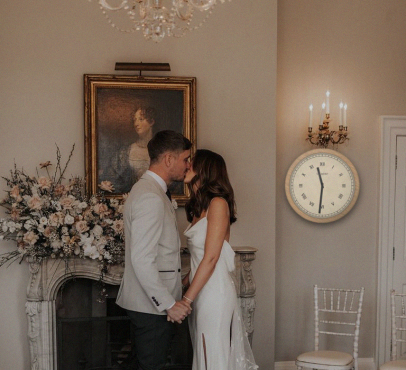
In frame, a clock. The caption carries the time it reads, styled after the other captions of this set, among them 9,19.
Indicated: 11,31
